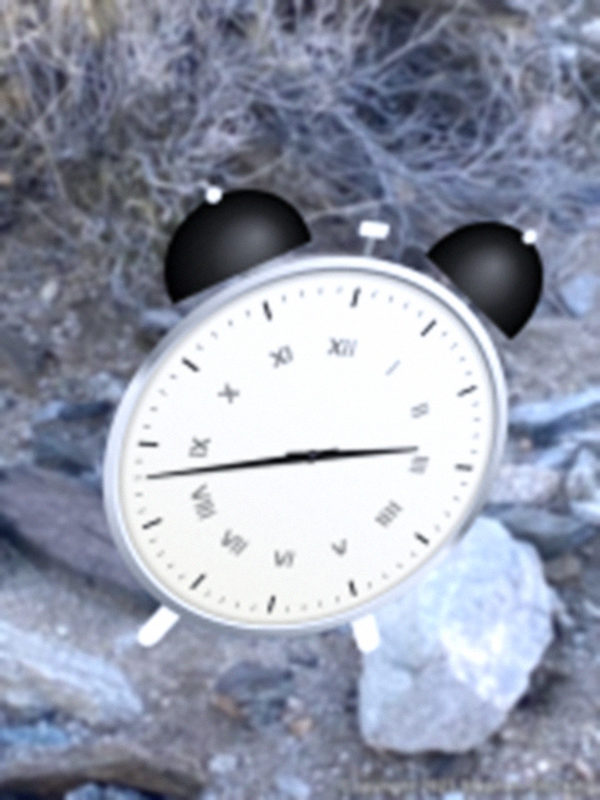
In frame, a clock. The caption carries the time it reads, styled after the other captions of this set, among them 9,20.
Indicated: 2,43
